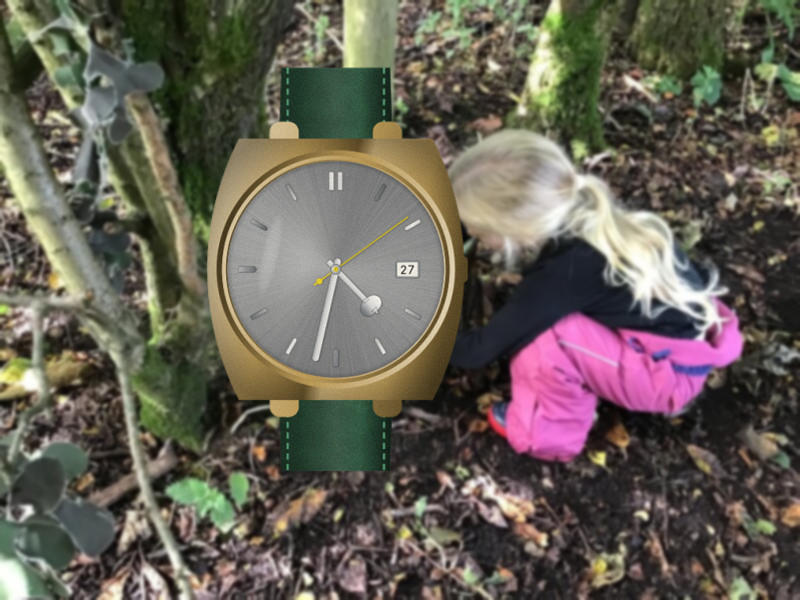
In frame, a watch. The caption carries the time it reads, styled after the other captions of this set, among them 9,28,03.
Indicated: 4,32,09
